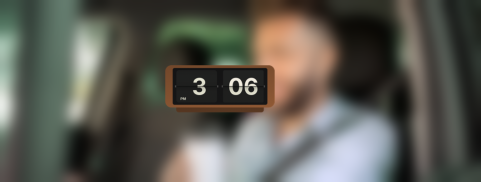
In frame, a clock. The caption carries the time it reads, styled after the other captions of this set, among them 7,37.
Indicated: 3,06
